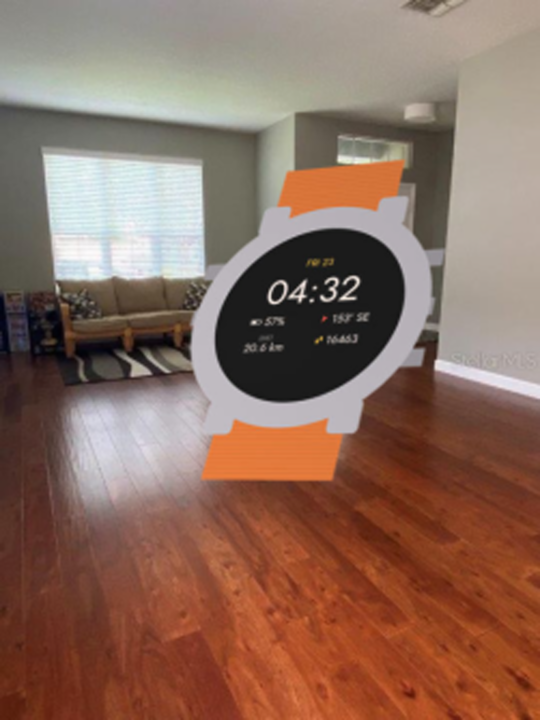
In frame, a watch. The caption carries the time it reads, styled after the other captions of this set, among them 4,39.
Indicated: 4,32
